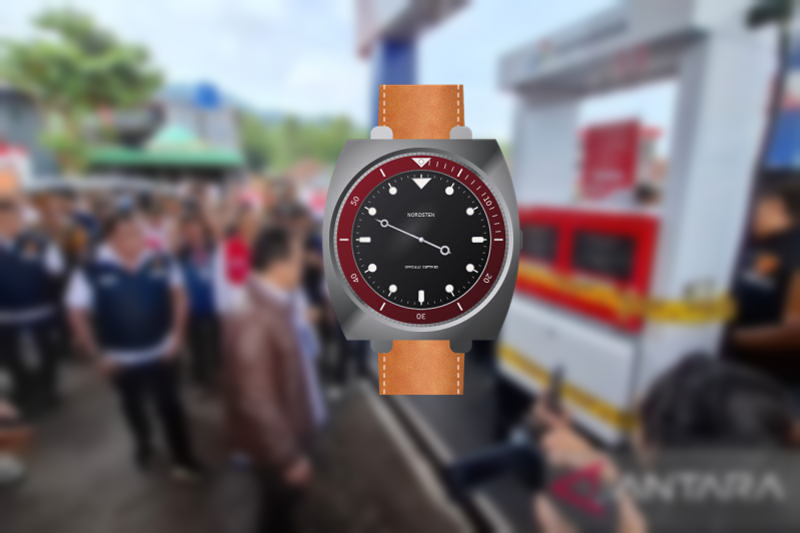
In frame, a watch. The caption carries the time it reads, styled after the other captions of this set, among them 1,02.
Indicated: 3,49
